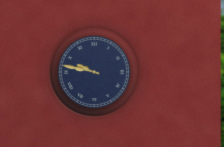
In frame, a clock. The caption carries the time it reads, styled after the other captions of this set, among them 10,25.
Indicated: 9,47
